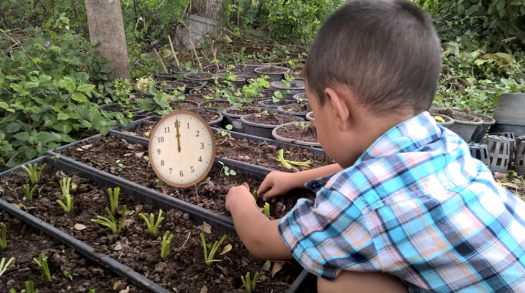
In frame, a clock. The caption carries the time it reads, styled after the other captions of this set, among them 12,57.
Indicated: 12,00
